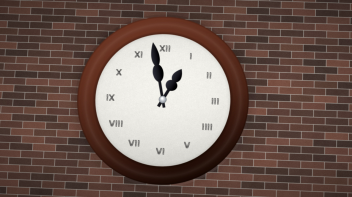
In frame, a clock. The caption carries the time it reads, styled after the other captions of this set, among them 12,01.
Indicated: 12,58
